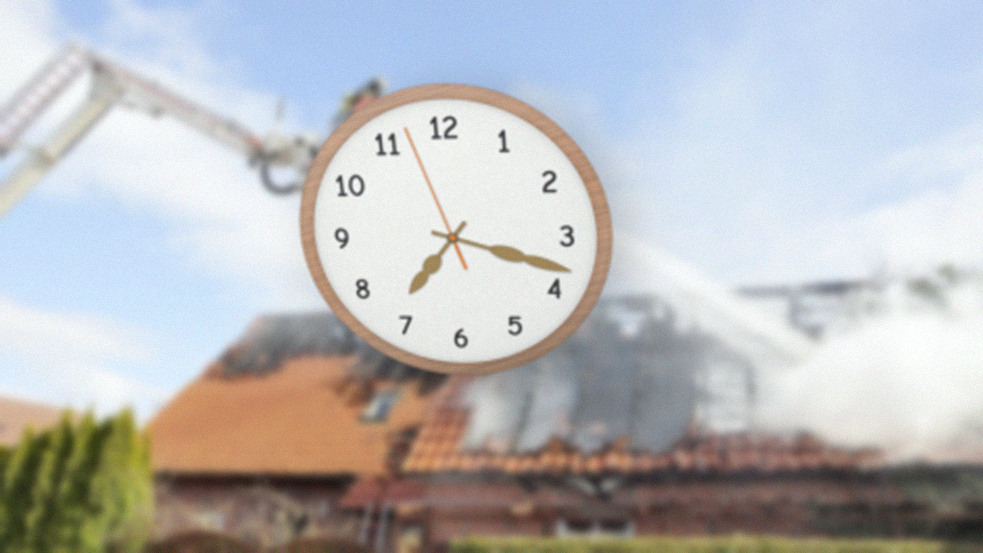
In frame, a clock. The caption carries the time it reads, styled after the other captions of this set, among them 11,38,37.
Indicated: 7,17,57
